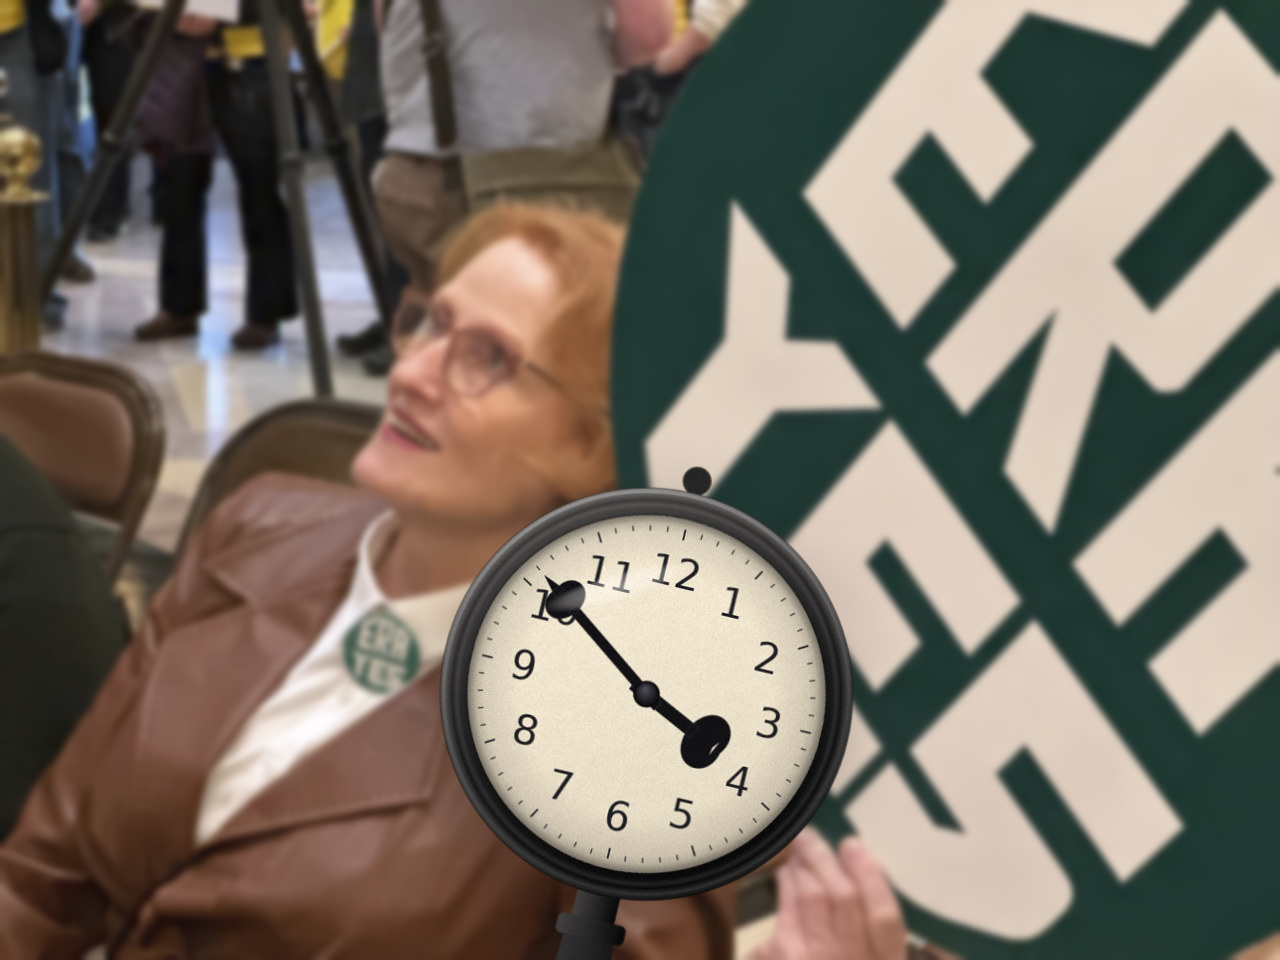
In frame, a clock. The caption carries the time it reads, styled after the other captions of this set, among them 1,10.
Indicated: 3,51
